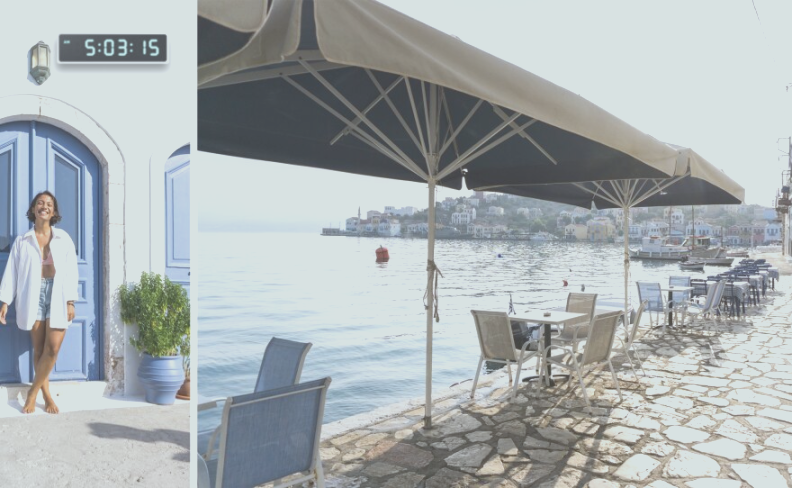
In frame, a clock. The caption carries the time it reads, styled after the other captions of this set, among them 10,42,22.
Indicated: 5,03,15
